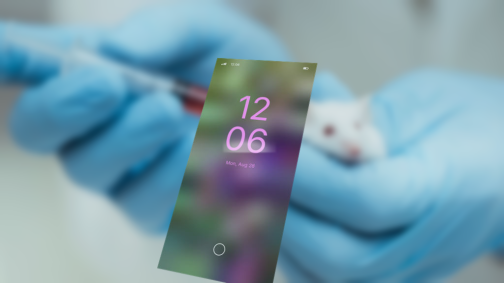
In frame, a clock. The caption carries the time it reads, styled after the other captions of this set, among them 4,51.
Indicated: 12,06
